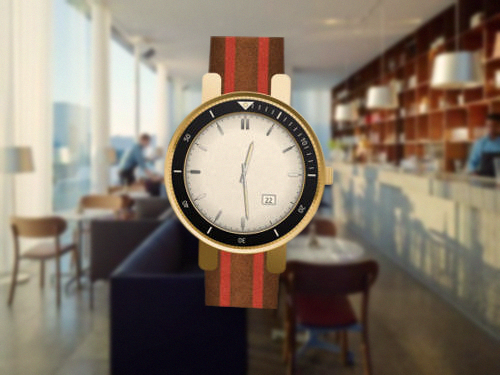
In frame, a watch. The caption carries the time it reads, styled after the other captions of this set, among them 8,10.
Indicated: 12,29
